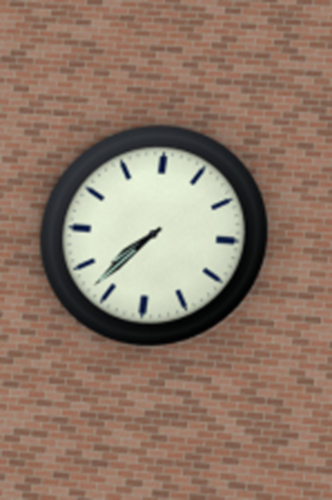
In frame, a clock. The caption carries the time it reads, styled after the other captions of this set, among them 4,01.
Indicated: 7,37
